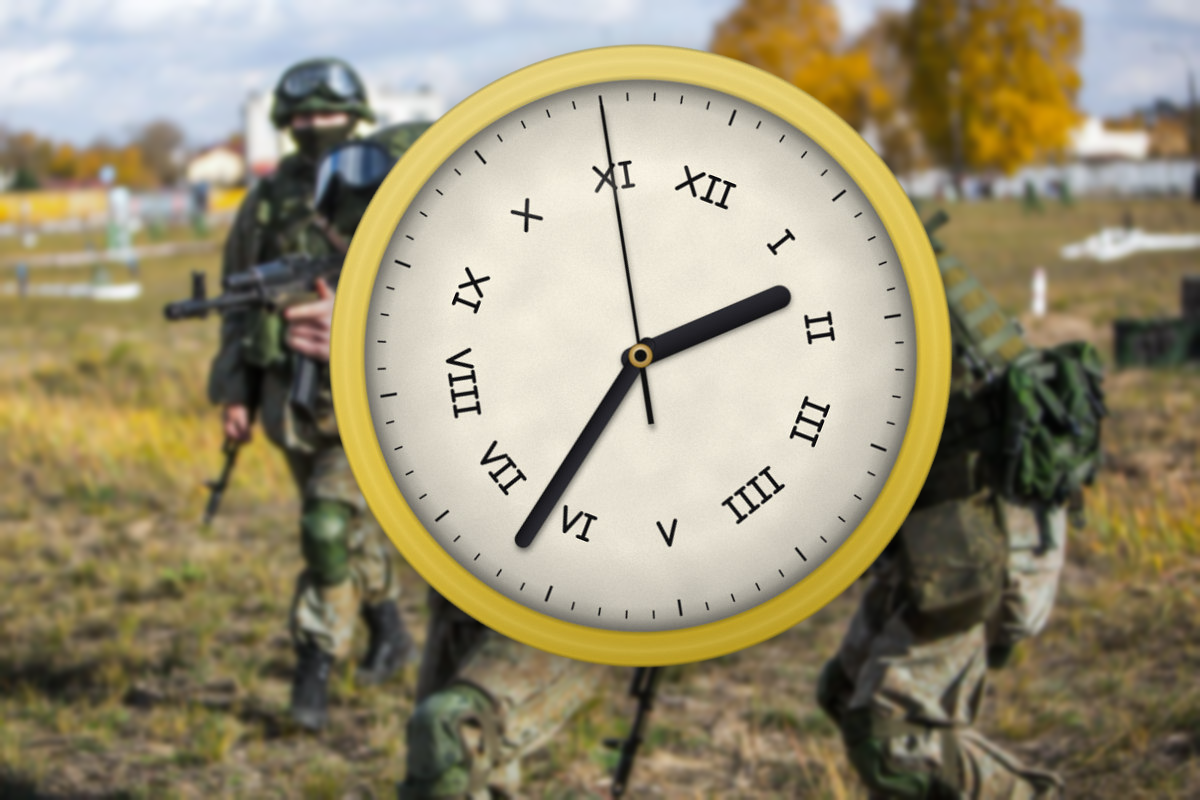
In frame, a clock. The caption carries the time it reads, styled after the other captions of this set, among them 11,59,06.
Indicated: 1,31,55
